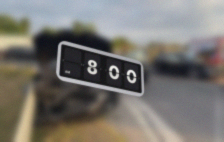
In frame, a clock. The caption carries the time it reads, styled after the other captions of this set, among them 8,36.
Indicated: 8,00
